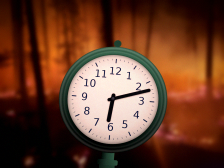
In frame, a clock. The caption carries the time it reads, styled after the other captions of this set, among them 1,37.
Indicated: 6,12
